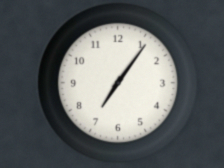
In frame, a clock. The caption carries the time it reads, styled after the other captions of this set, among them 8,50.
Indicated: 7,06
